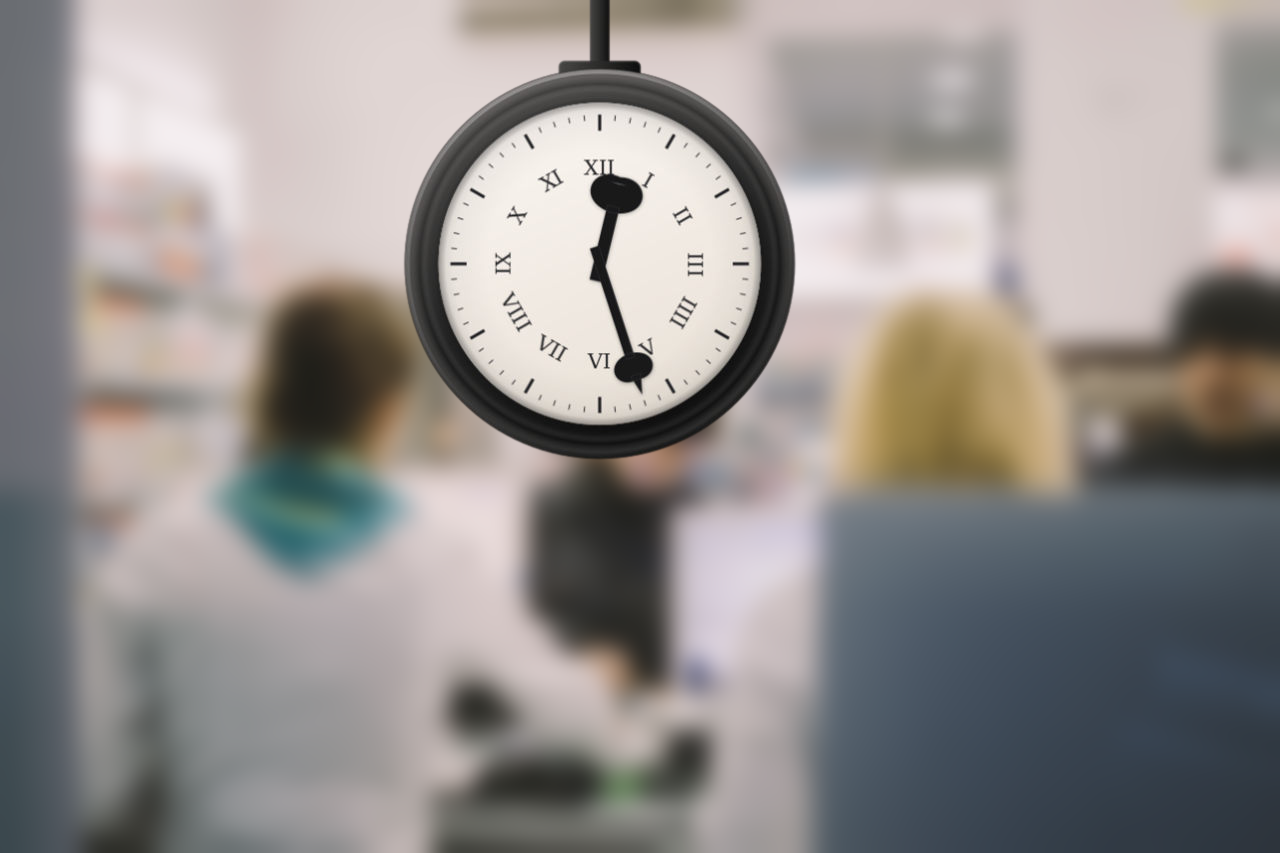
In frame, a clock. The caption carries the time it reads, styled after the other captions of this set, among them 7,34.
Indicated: 12,27
